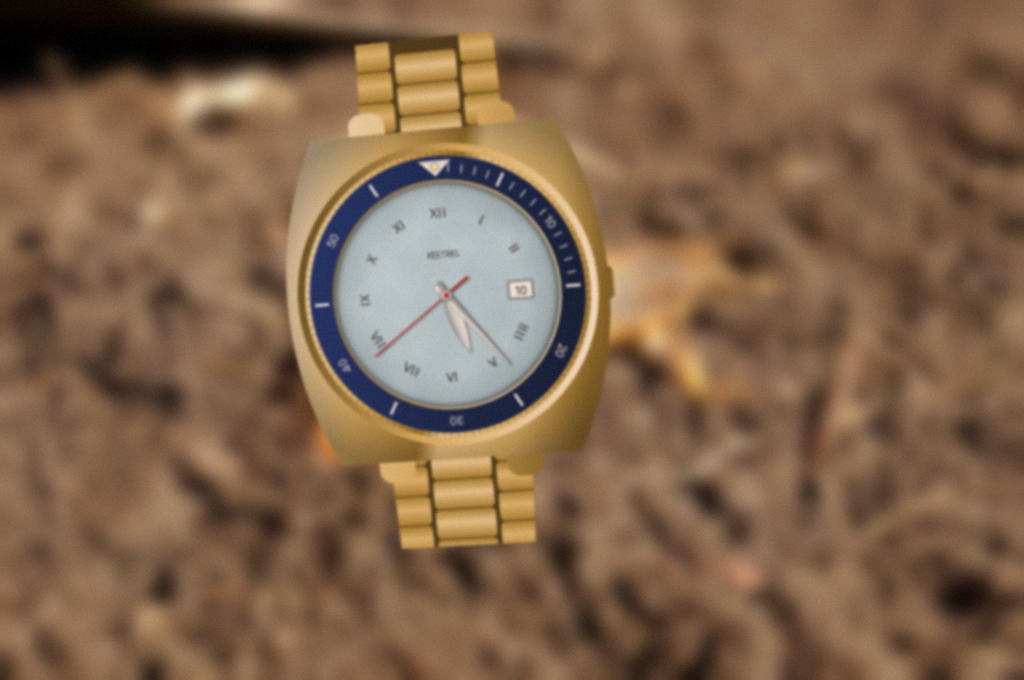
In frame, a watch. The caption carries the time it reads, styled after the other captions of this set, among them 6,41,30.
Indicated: 5,23,39
